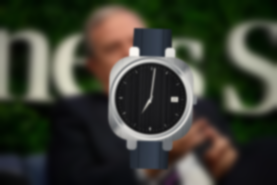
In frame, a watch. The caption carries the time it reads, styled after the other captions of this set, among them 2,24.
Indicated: 7,01
